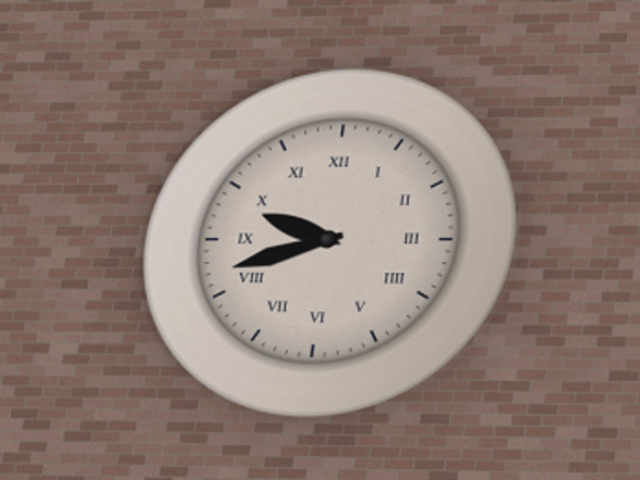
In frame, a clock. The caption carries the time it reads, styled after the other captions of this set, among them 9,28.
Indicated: 9,42
